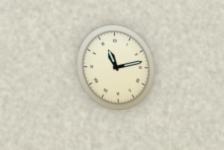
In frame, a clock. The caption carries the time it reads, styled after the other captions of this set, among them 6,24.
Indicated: 11,13
